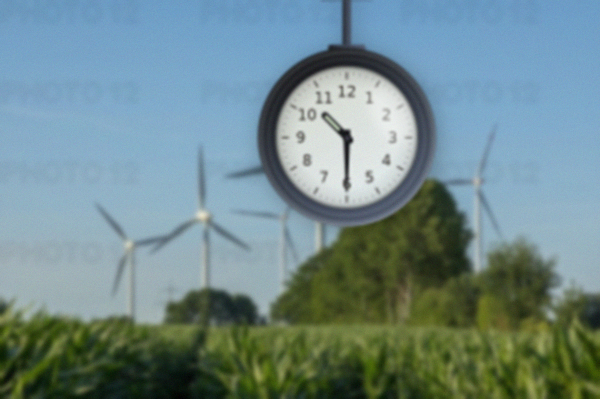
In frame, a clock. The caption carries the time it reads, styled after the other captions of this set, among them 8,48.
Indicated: 10,30
